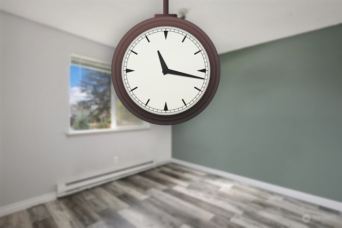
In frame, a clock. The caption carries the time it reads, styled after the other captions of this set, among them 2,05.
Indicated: 11,17
